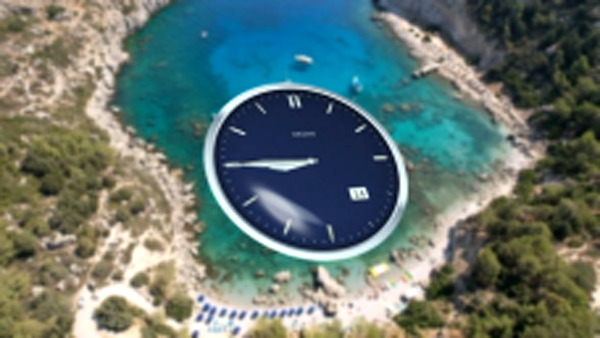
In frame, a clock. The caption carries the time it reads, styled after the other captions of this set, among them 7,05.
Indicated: 8,45
